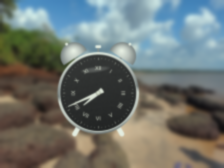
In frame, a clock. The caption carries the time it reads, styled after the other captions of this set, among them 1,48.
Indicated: 7,41
